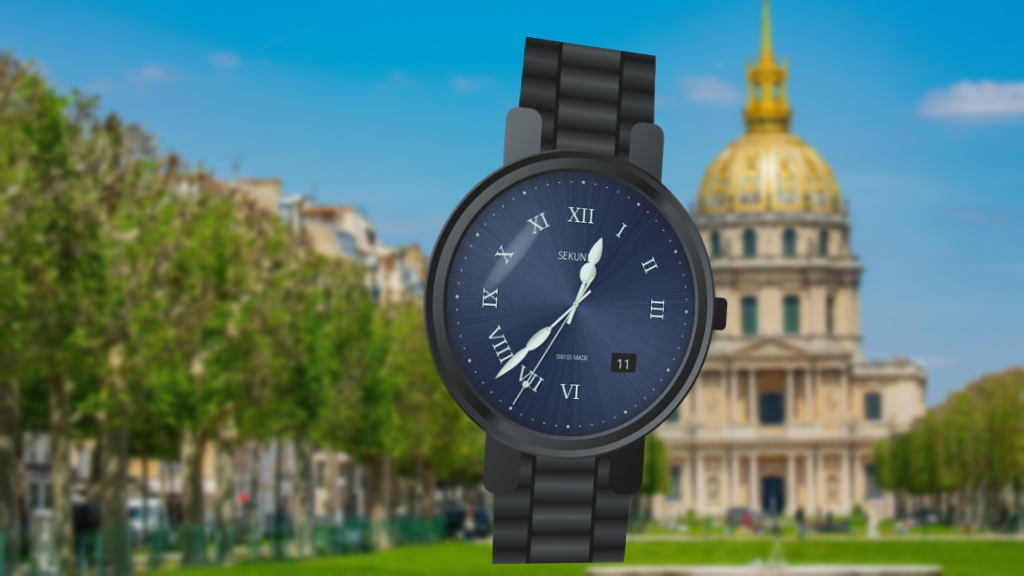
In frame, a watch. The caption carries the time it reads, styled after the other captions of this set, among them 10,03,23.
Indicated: 12,37,35
